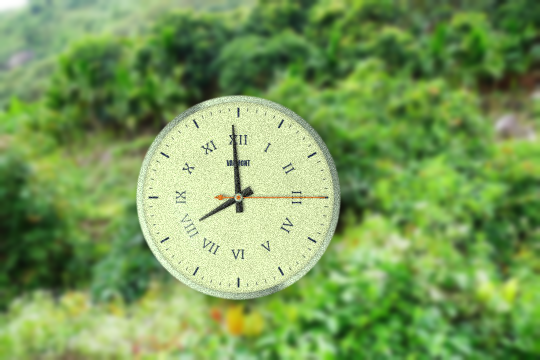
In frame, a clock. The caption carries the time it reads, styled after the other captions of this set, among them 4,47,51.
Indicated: 7,59,15
